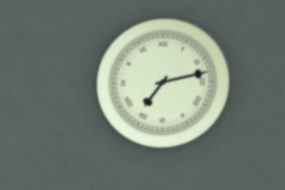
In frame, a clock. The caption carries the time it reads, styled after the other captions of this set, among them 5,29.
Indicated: 7,13
